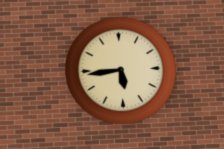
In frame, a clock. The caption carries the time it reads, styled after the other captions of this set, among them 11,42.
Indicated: 5,44
